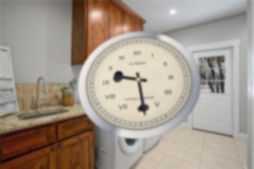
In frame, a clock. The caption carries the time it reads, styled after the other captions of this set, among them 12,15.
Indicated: 9,29
